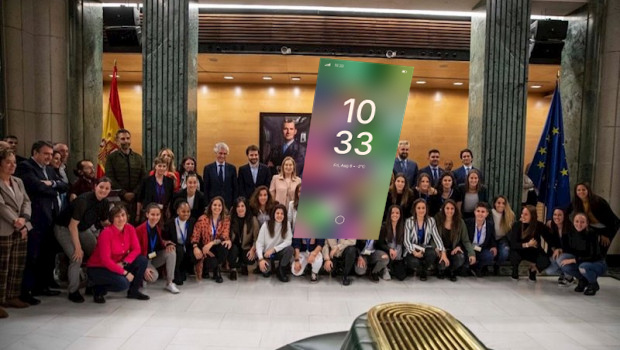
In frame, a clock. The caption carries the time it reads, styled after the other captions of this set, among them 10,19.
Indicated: 10,33
